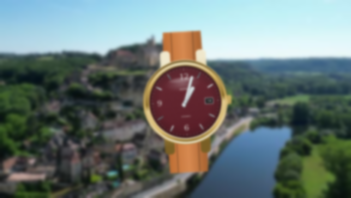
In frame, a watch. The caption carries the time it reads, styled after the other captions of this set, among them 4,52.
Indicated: 1,03
